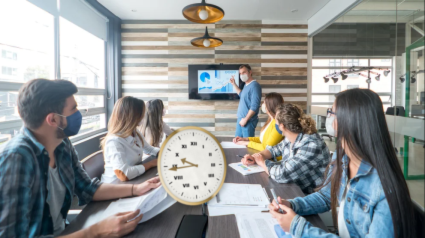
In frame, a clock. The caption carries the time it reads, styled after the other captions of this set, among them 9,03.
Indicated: 9,44
